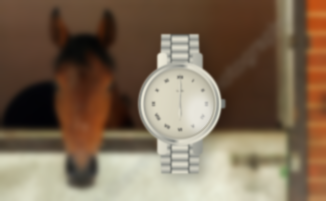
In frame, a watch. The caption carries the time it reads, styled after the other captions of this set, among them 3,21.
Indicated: 6,00
